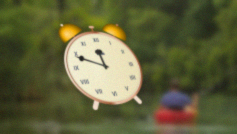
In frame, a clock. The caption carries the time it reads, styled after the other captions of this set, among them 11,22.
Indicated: 11,49
